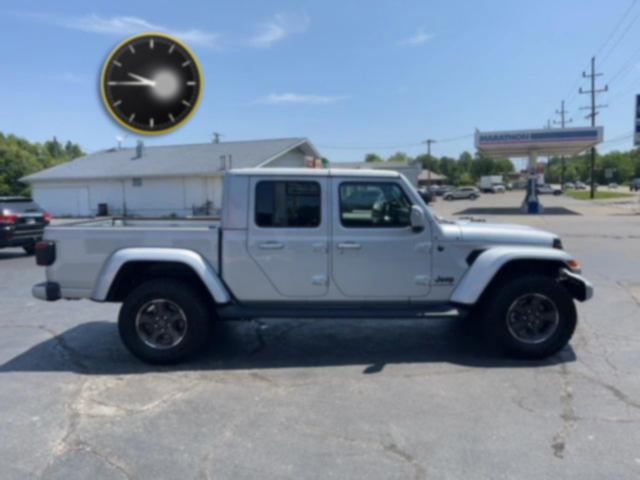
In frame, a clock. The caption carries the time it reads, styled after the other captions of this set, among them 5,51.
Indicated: 9,45
